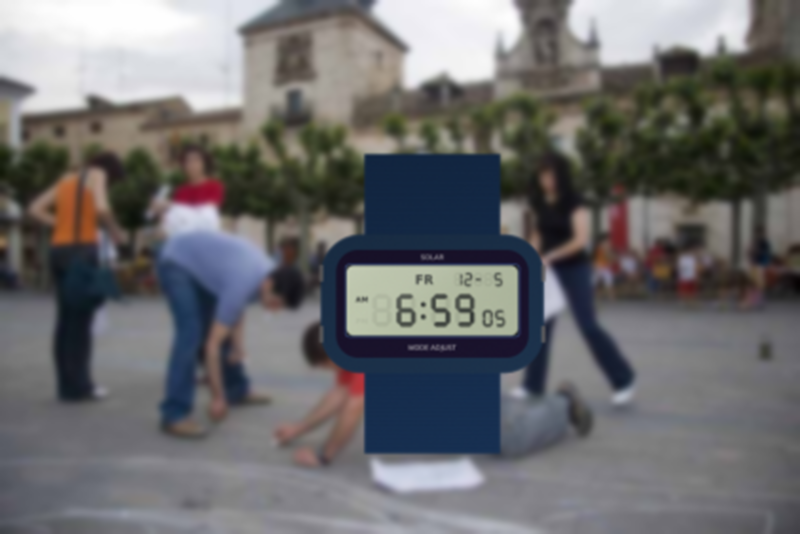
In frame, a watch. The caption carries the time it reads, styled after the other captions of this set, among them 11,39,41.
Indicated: 6,59,05
